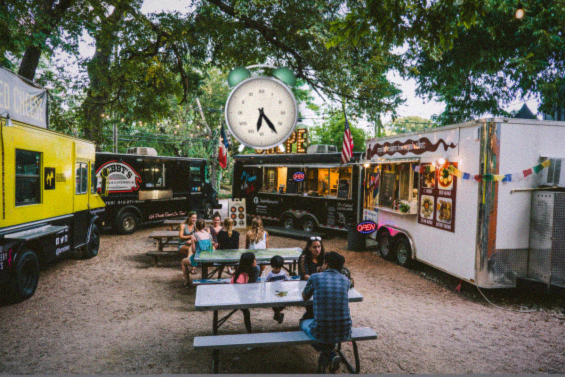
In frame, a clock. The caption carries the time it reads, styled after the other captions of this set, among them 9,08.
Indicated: 6,24
